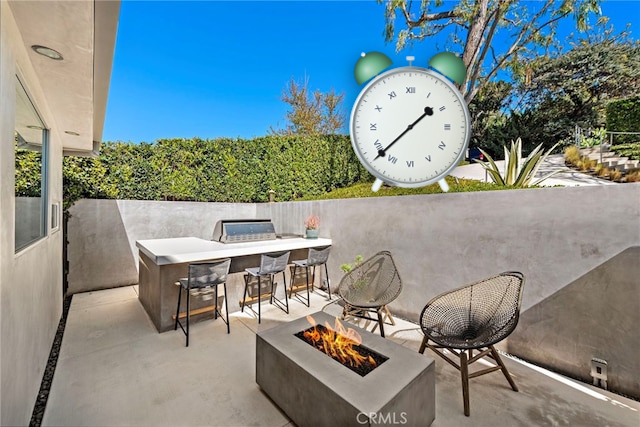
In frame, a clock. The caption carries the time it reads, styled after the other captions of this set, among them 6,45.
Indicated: 1,38
